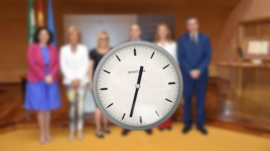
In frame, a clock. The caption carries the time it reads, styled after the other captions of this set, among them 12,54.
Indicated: 12,33
